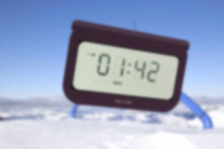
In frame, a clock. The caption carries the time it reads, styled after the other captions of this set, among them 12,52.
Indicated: 1,42
